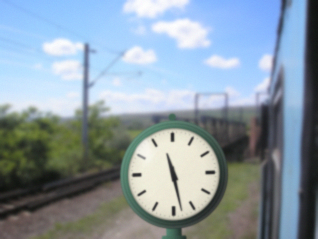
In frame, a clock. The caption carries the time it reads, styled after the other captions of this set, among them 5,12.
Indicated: 11,28
